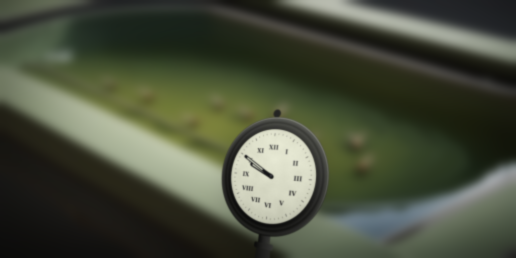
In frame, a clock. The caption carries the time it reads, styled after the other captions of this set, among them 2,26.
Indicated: 9,50
